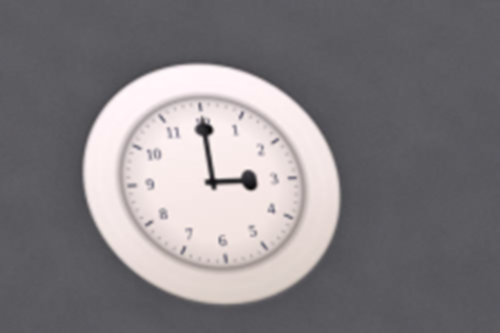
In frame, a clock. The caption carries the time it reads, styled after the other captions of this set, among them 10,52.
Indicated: 3,00
